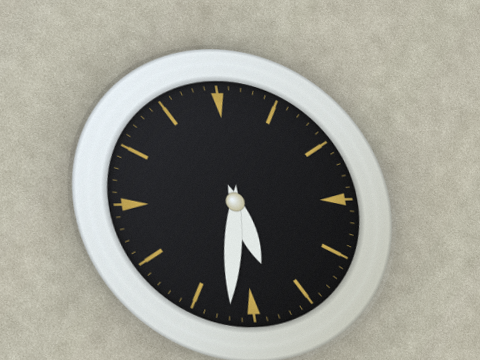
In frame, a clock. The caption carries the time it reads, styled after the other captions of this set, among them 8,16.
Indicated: 5,32
